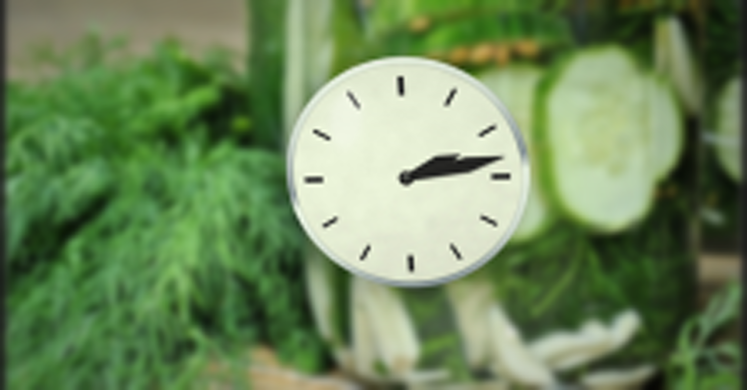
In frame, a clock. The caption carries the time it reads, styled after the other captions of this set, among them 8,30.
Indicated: 2,13
